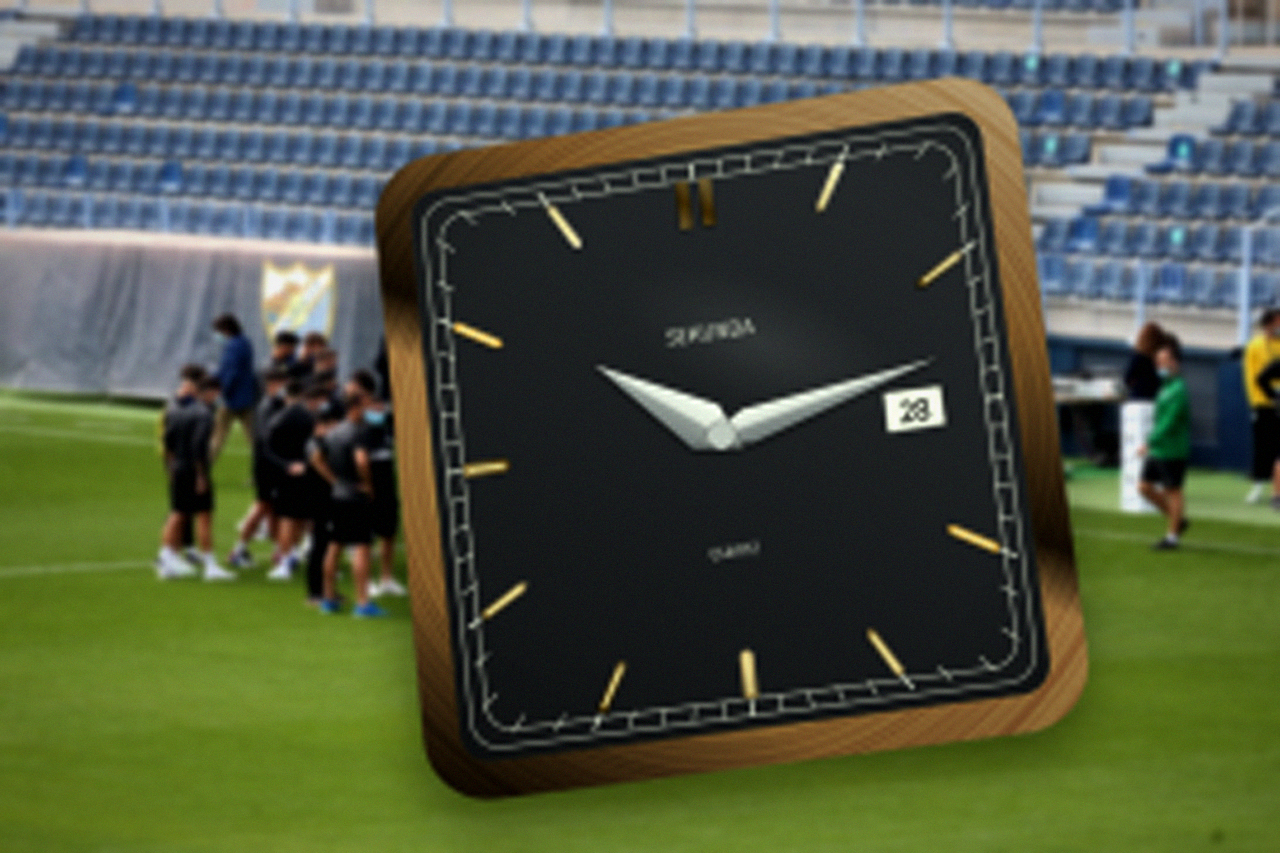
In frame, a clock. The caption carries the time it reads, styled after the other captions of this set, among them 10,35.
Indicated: 10,13
